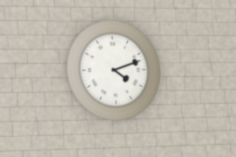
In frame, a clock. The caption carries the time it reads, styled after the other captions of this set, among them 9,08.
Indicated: 4,12
